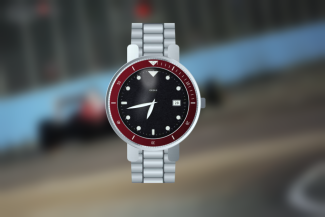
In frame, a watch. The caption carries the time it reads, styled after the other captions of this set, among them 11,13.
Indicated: 6,43
